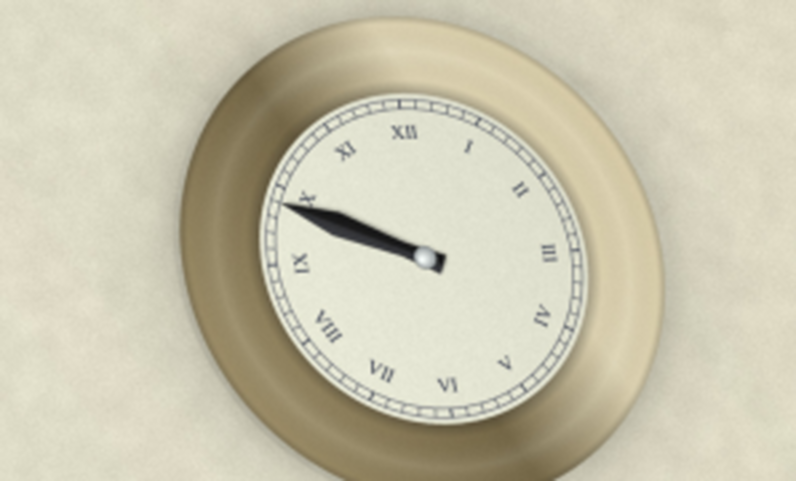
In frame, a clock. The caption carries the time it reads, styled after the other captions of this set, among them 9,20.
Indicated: 9,49
